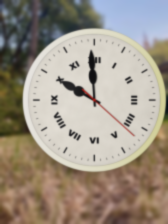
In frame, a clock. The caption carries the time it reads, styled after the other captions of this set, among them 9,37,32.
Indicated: 9,59,22
